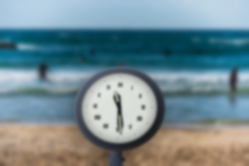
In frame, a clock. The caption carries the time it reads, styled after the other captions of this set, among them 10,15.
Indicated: 11,29
